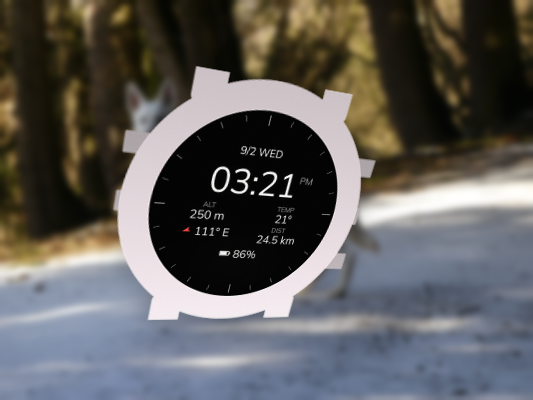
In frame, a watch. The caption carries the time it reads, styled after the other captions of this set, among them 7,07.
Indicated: 3,21
